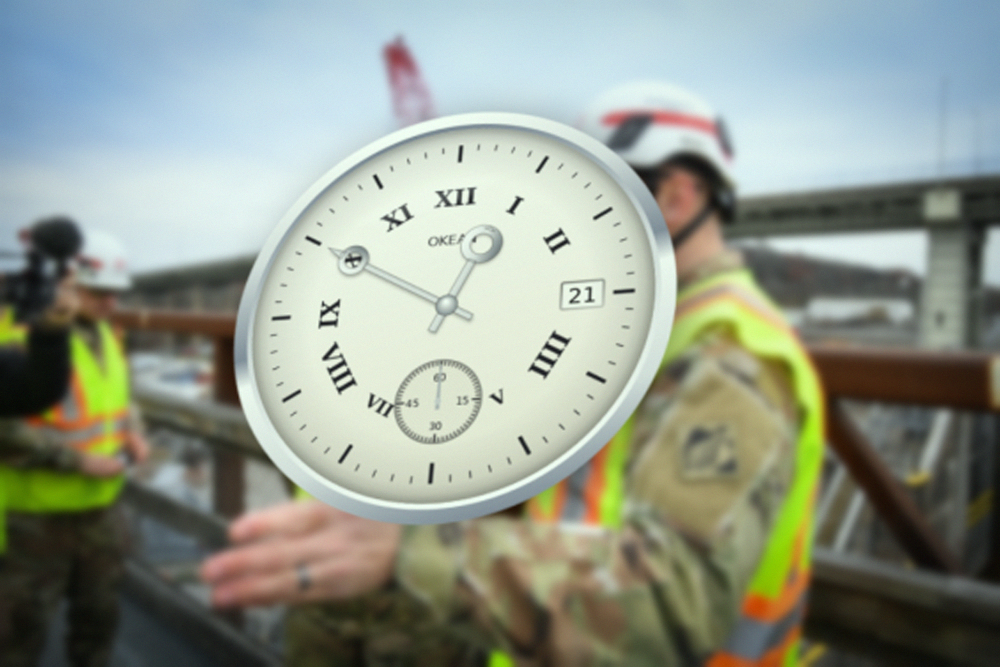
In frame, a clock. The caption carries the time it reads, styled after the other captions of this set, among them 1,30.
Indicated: 12,50
